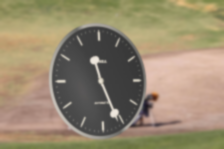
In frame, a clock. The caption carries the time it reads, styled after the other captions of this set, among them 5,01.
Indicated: 11,26
